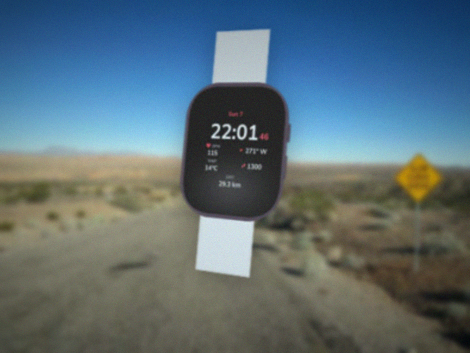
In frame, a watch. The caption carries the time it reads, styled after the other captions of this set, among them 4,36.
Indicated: 22,01
